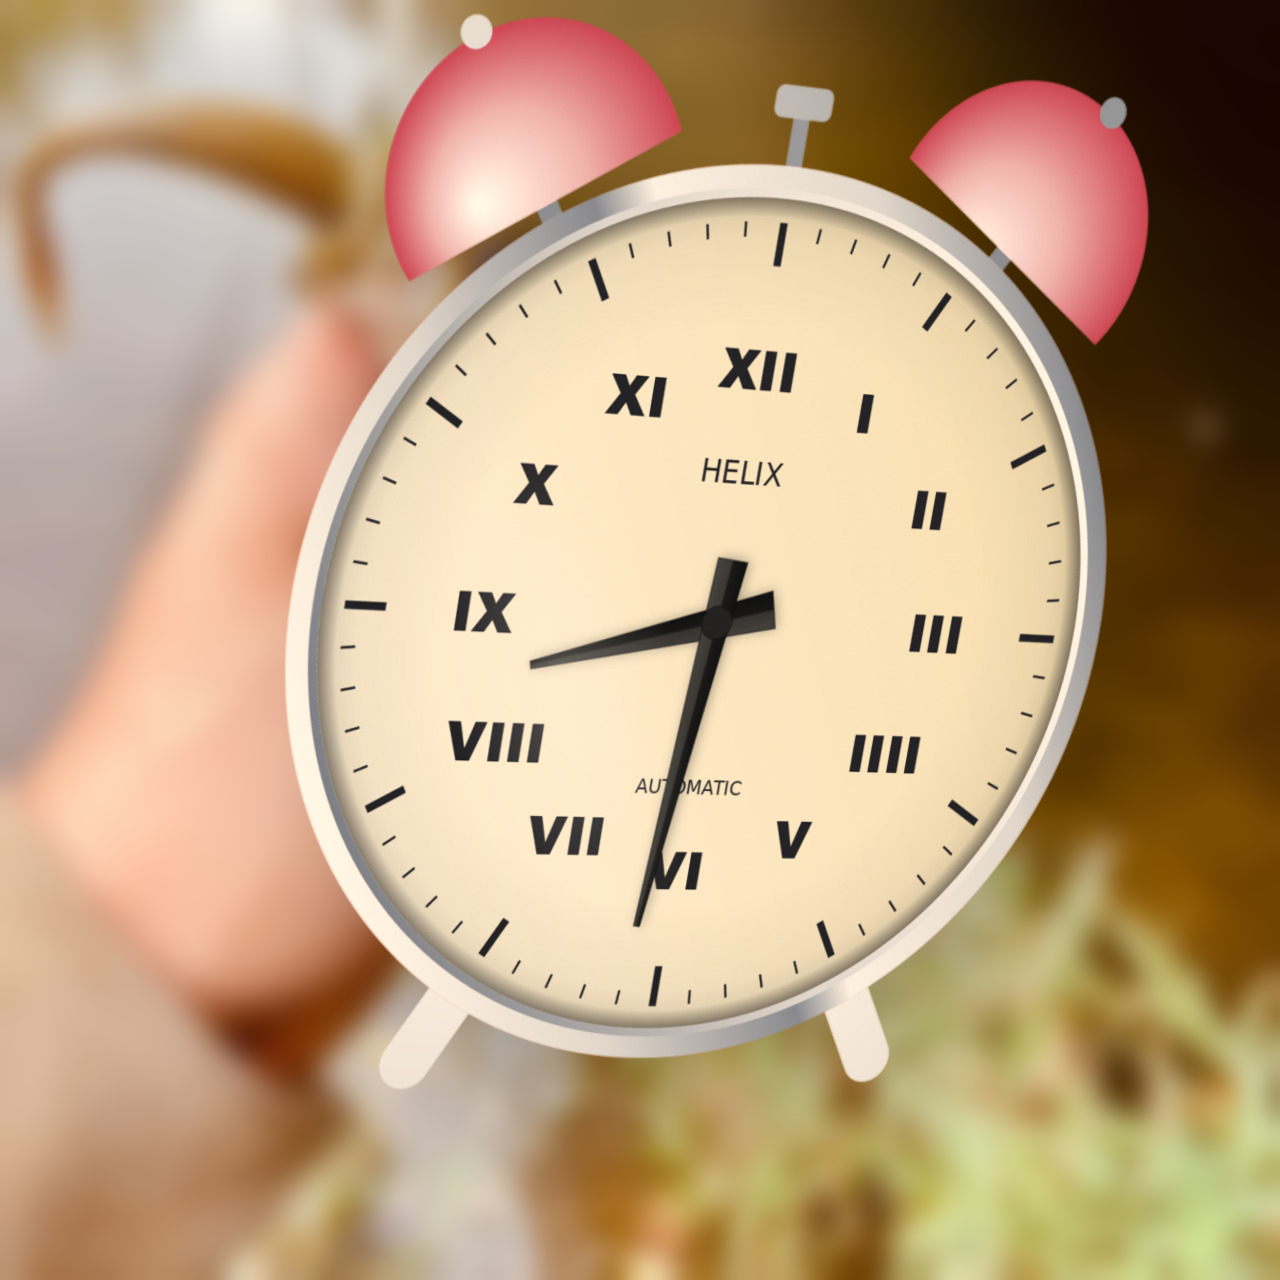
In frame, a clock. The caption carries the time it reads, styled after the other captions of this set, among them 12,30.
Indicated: 8,31
